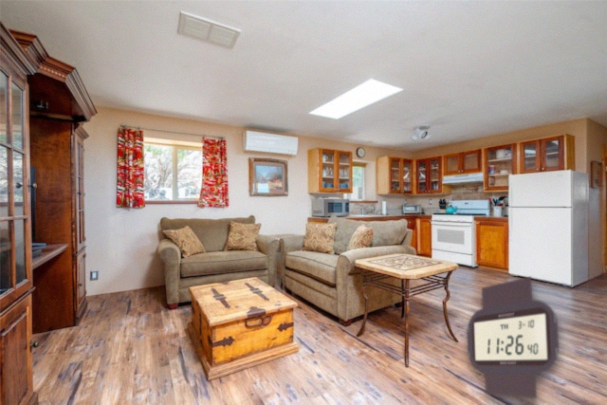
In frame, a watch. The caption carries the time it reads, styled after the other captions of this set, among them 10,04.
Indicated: 11,26
